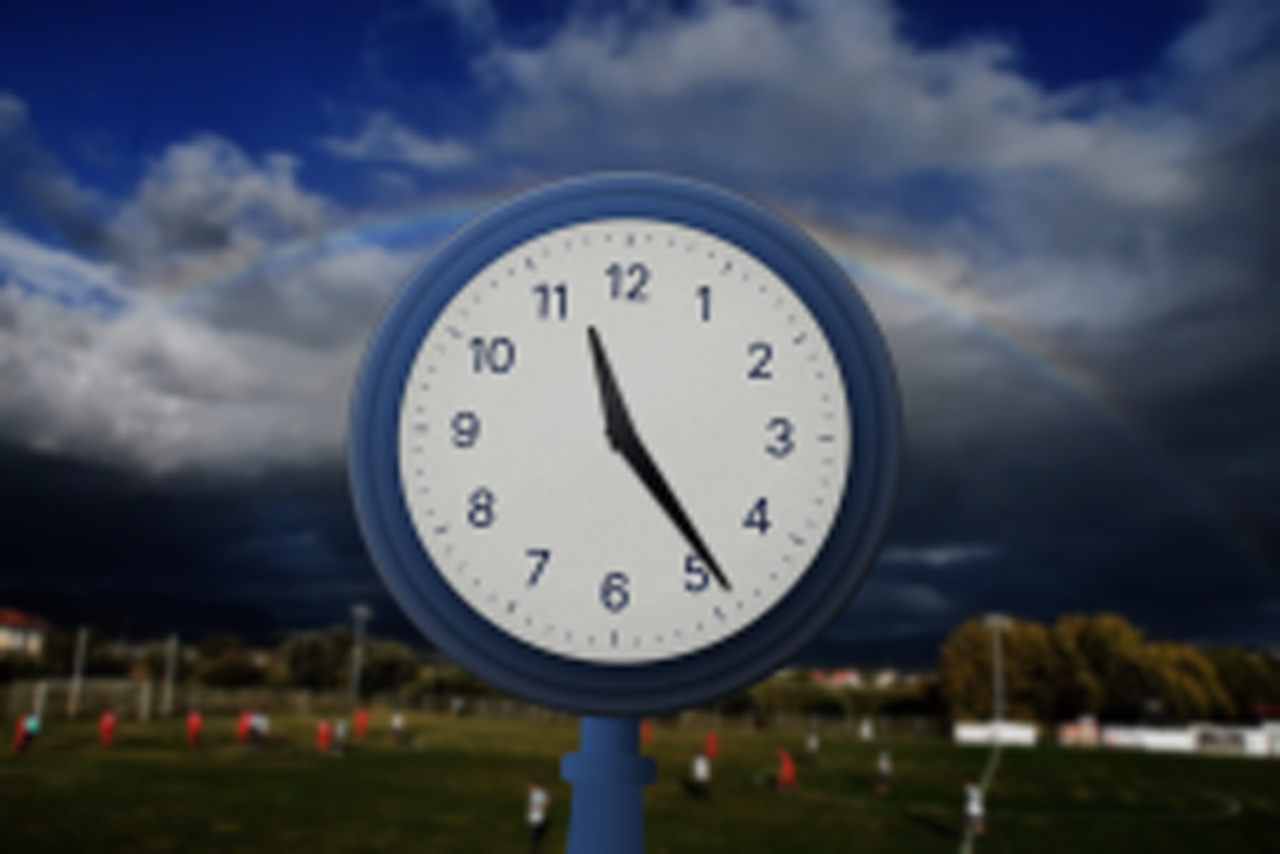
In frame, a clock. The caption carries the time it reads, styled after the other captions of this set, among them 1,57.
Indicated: 11,24
